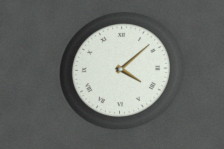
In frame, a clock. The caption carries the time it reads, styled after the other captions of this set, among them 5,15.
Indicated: 4,08
